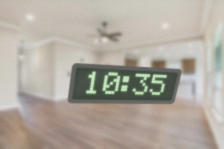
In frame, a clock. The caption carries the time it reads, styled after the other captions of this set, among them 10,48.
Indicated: 10,35
